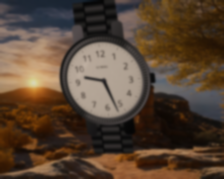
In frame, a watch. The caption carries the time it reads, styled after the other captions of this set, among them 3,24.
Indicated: 9,27
